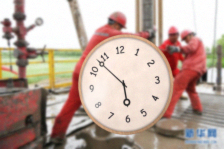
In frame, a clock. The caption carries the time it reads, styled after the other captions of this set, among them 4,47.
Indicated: 5,53
